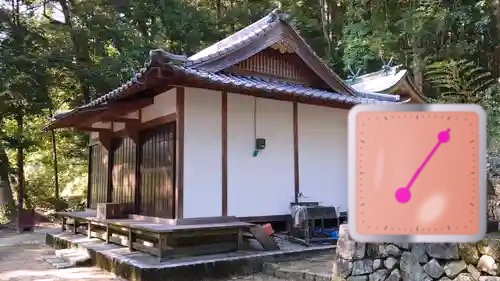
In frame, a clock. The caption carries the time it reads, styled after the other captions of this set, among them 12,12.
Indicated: 7,06
